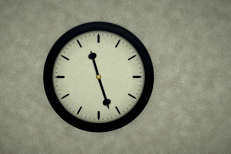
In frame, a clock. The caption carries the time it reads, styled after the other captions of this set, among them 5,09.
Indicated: 11,27
